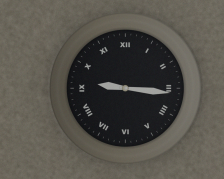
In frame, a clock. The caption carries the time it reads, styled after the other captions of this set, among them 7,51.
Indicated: 9,16
